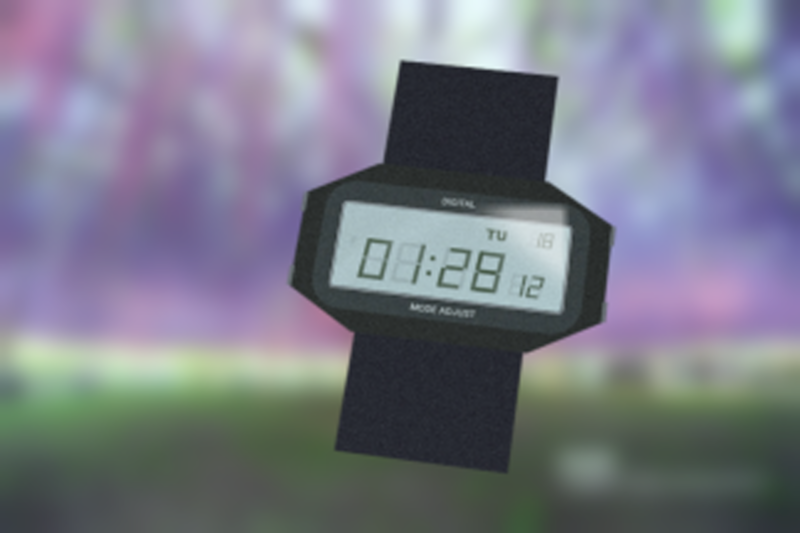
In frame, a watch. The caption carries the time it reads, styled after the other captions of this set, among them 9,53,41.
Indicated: 1,28,12
